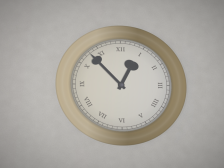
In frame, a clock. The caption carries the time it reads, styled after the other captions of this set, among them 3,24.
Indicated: 12,53
